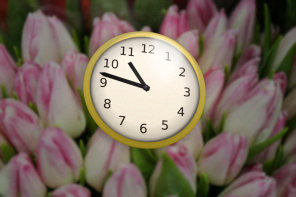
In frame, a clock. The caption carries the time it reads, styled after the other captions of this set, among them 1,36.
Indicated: 10,47
